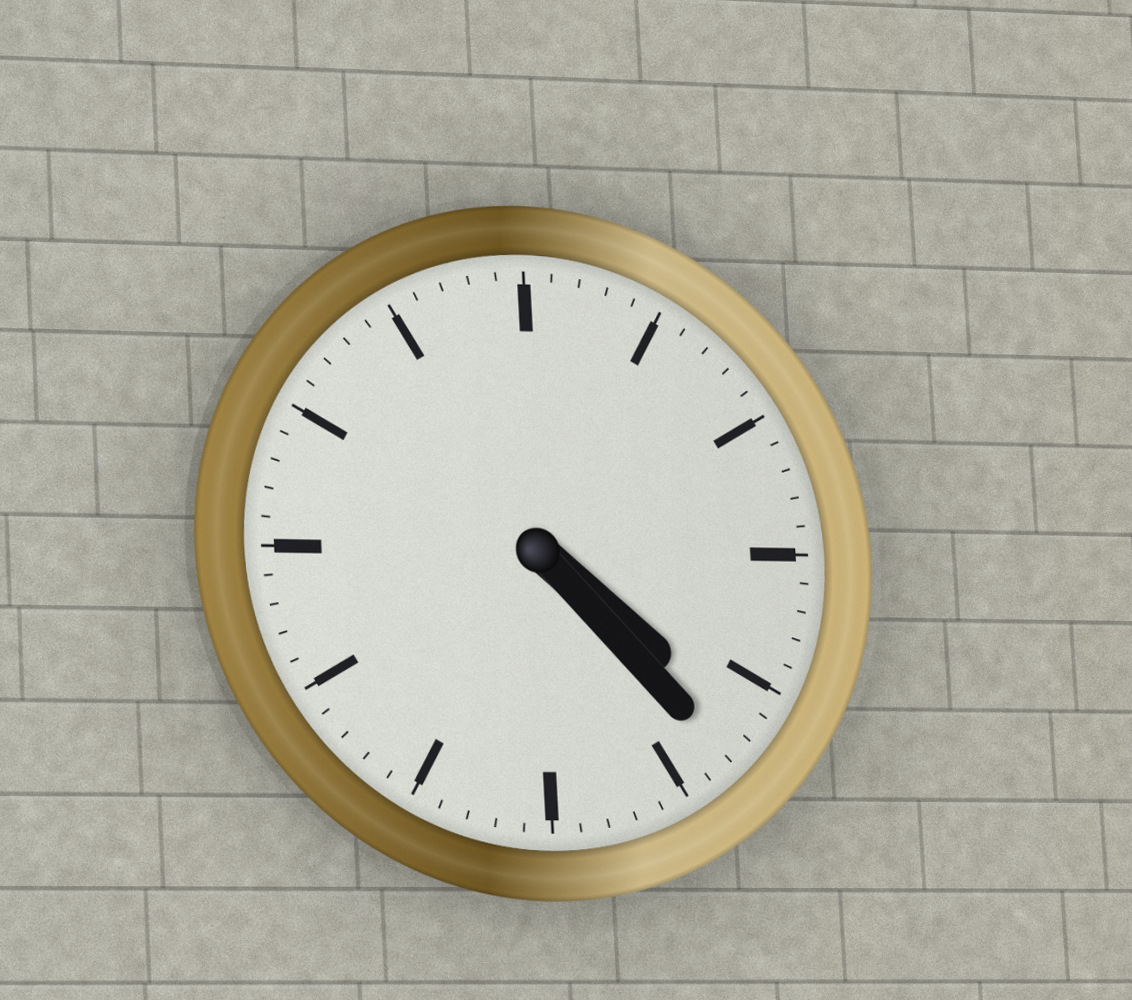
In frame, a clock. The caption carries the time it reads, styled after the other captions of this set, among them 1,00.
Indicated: 4,23
